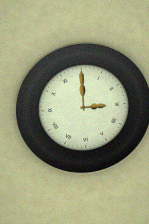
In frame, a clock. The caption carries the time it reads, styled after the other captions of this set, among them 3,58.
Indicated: 3,00
